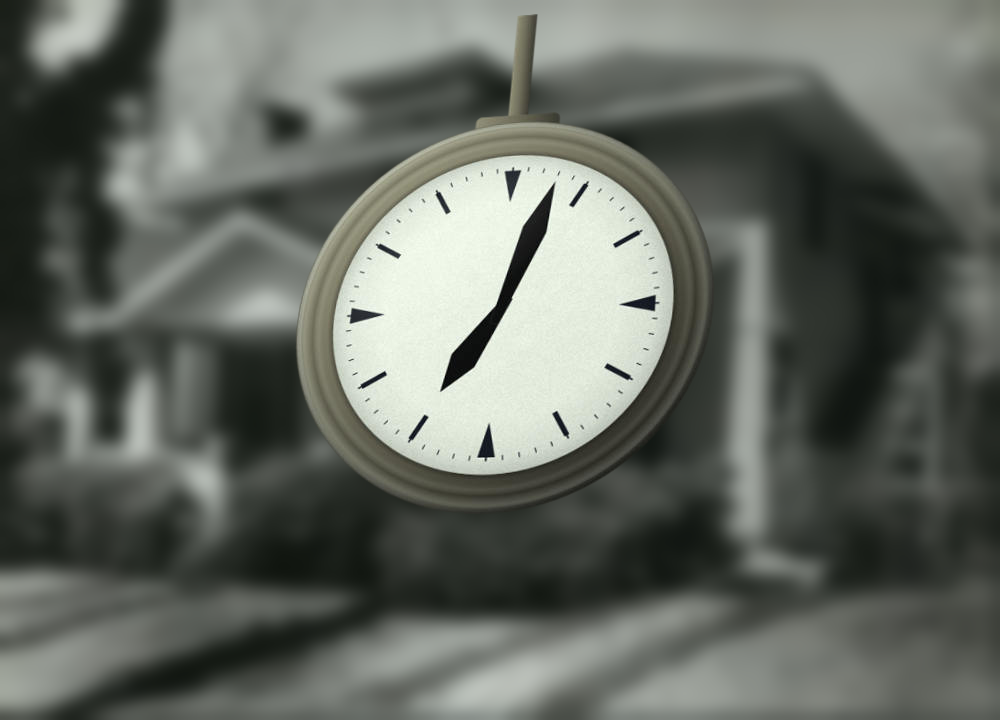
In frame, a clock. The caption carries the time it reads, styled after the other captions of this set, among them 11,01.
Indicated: 7,03
